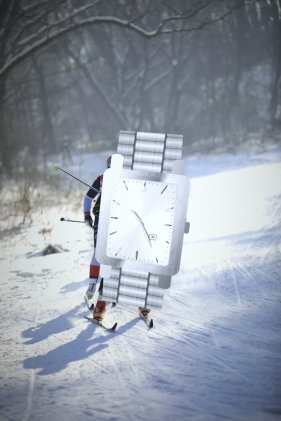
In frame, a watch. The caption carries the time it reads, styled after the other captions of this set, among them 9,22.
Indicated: 10,25
